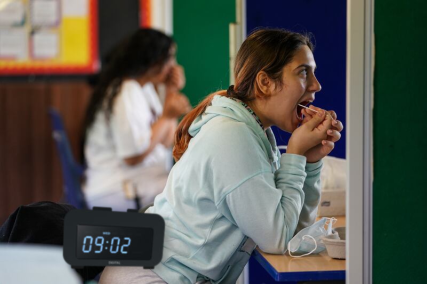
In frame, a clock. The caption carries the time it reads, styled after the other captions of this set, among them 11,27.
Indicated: 9,02
